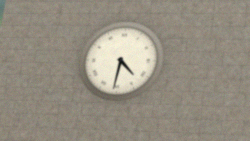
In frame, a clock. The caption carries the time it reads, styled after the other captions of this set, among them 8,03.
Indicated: 4,31
